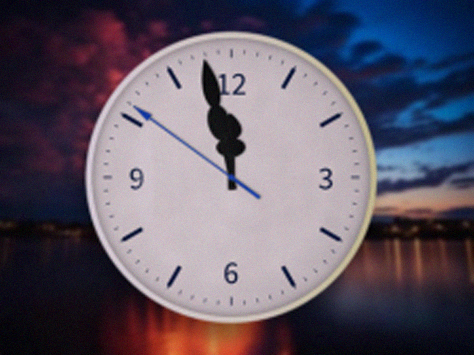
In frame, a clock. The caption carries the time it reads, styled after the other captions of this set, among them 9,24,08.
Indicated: 11,57,51
